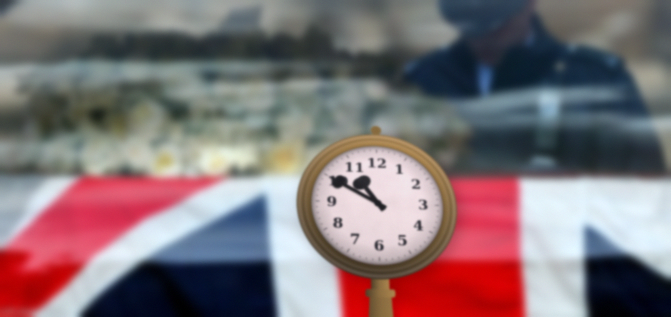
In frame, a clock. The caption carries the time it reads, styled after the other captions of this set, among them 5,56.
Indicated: 10,50
